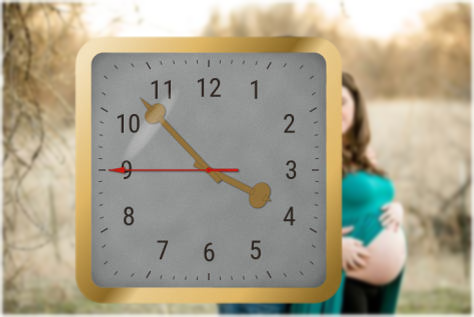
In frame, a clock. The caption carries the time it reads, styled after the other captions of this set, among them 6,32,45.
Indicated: 3,52,45
